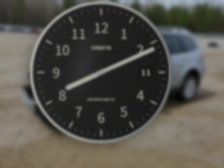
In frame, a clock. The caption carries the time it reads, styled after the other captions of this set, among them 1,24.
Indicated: 8,11
